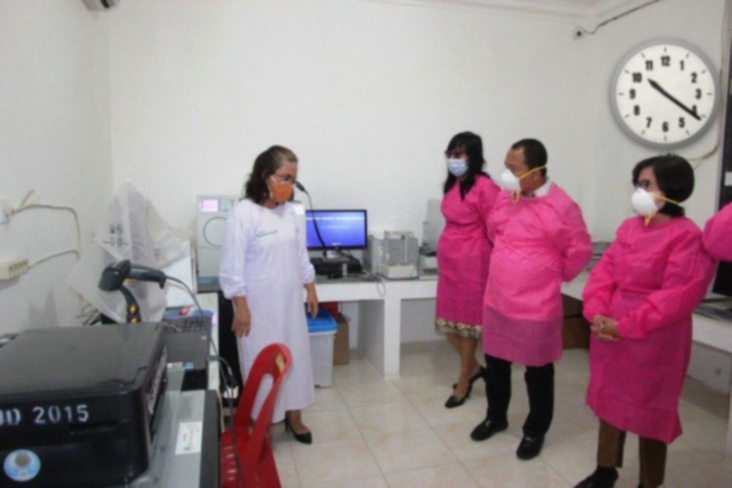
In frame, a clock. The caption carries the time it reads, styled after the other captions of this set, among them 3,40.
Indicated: 10,21
